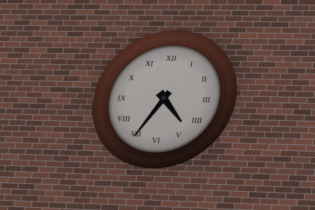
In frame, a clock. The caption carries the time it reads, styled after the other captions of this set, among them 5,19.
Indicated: 4,35
